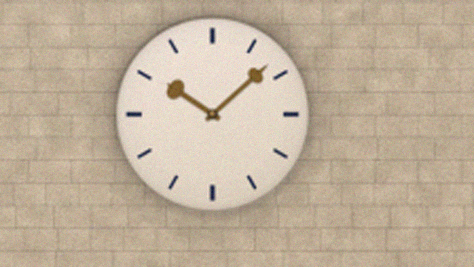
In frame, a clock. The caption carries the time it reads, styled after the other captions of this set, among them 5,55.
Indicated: 10,08
